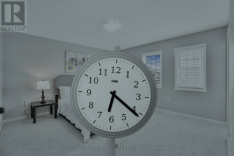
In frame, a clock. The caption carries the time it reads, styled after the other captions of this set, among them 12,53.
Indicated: 6,21
